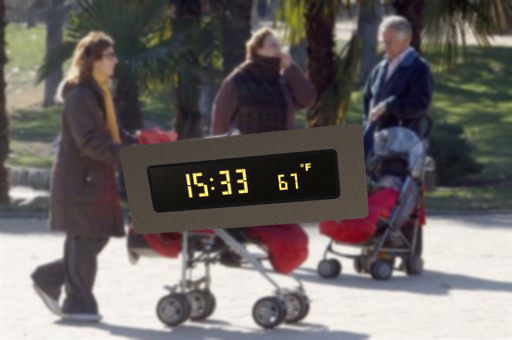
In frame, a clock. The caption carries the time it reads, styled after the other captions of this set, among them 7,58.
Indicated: 15,33
